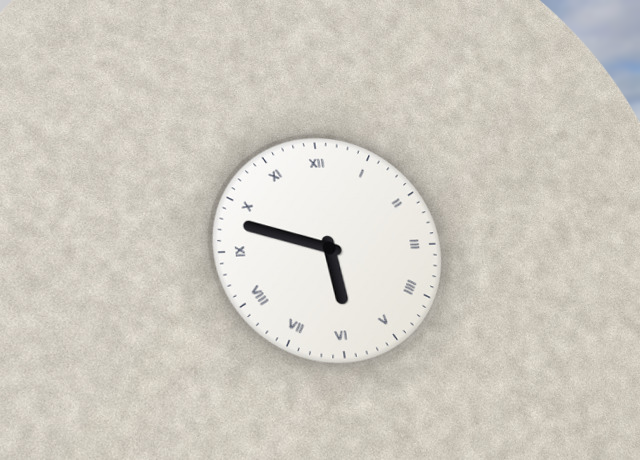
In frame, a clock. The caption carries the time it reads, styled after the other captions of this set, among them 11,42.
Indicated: 5,48
